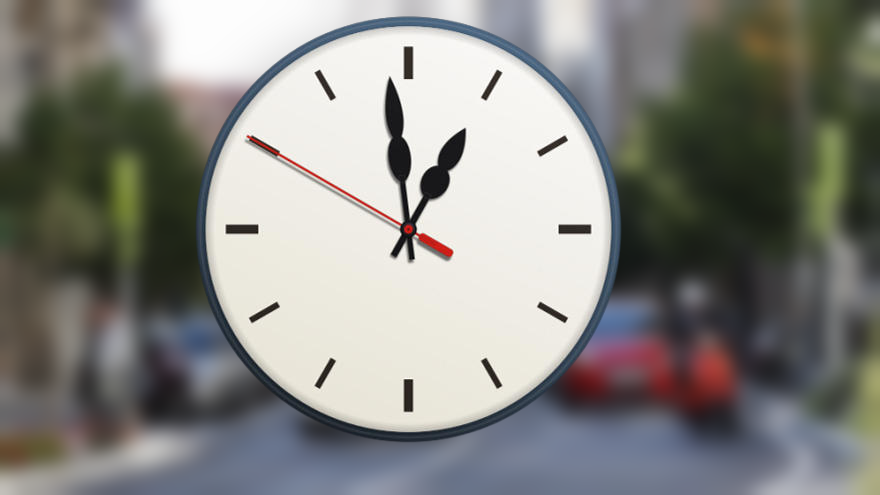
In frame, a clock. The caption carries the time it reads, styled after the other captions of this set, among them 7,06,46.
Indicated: 12,58,50
